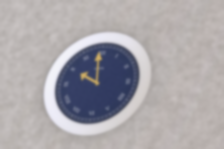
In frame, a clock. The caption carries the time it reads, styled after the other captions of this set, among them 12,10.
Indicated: 9,59
